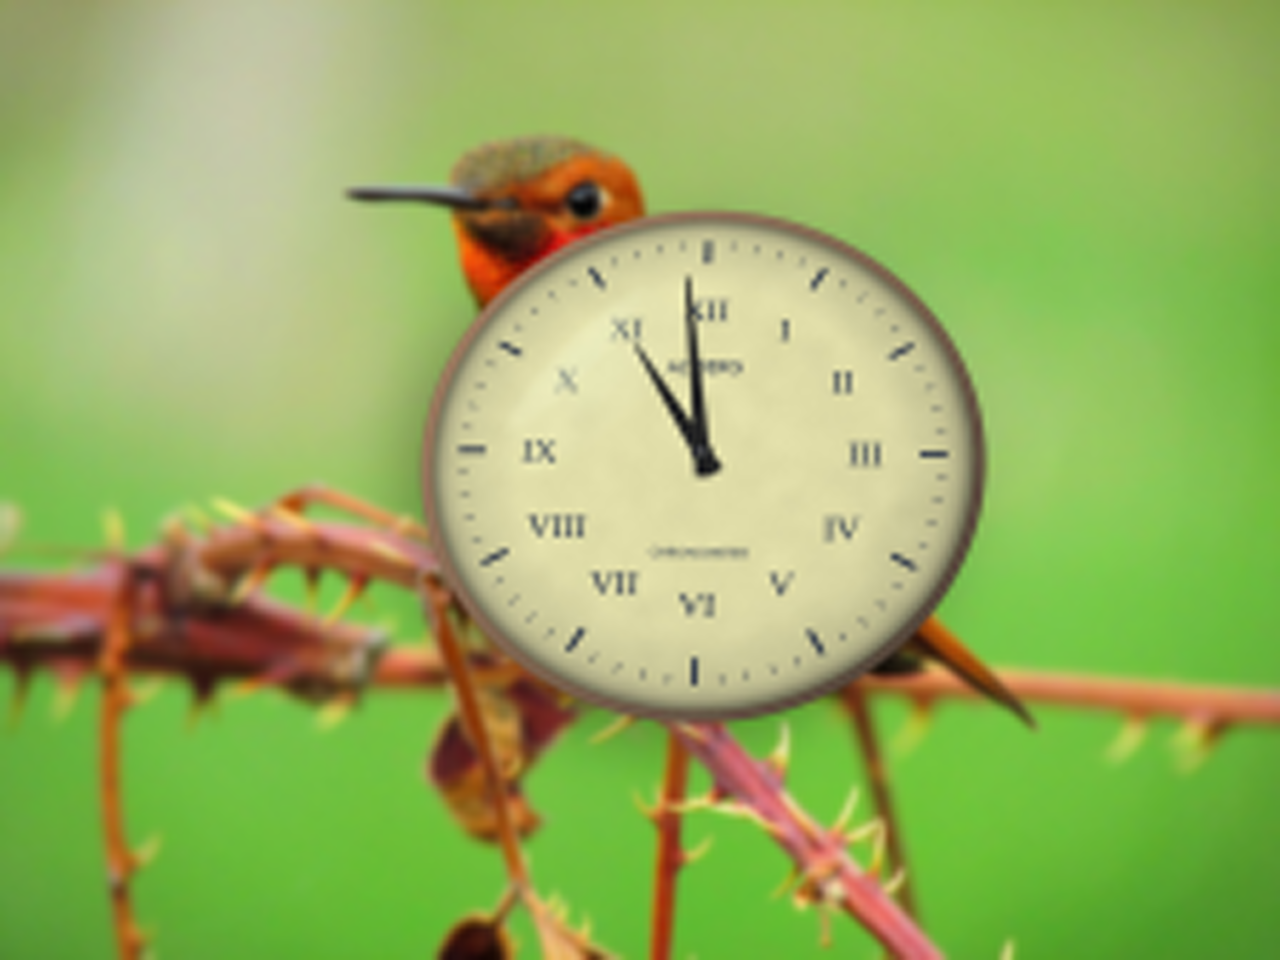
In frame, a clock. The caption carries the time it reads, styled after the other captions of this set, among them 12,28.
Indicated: 10,59
